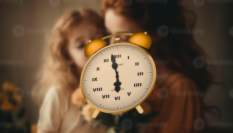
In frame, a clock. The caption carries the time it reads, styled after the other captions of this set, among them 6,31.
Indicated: 5,58
